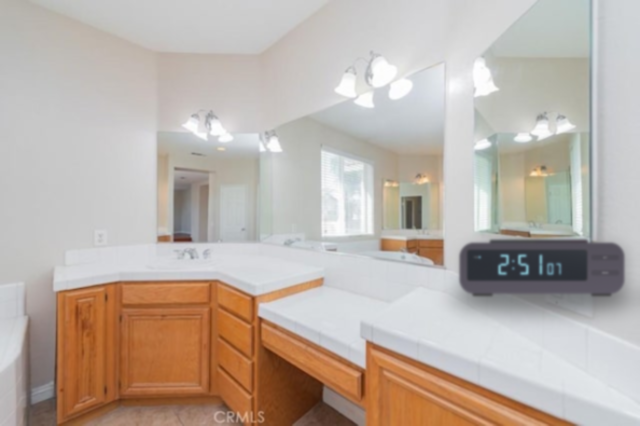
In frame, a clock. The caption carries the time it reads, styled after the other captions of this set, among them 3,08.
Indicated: 2,51
